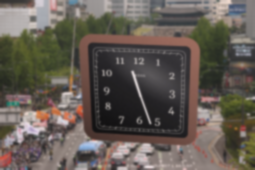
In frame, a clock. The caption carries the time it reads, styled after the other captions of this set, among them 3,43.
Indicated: 11,27
